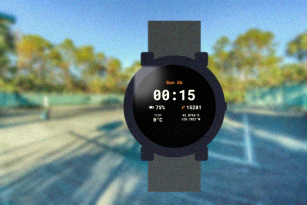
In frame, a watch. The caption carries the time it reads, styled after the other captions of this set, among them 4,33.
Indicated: 0,15
